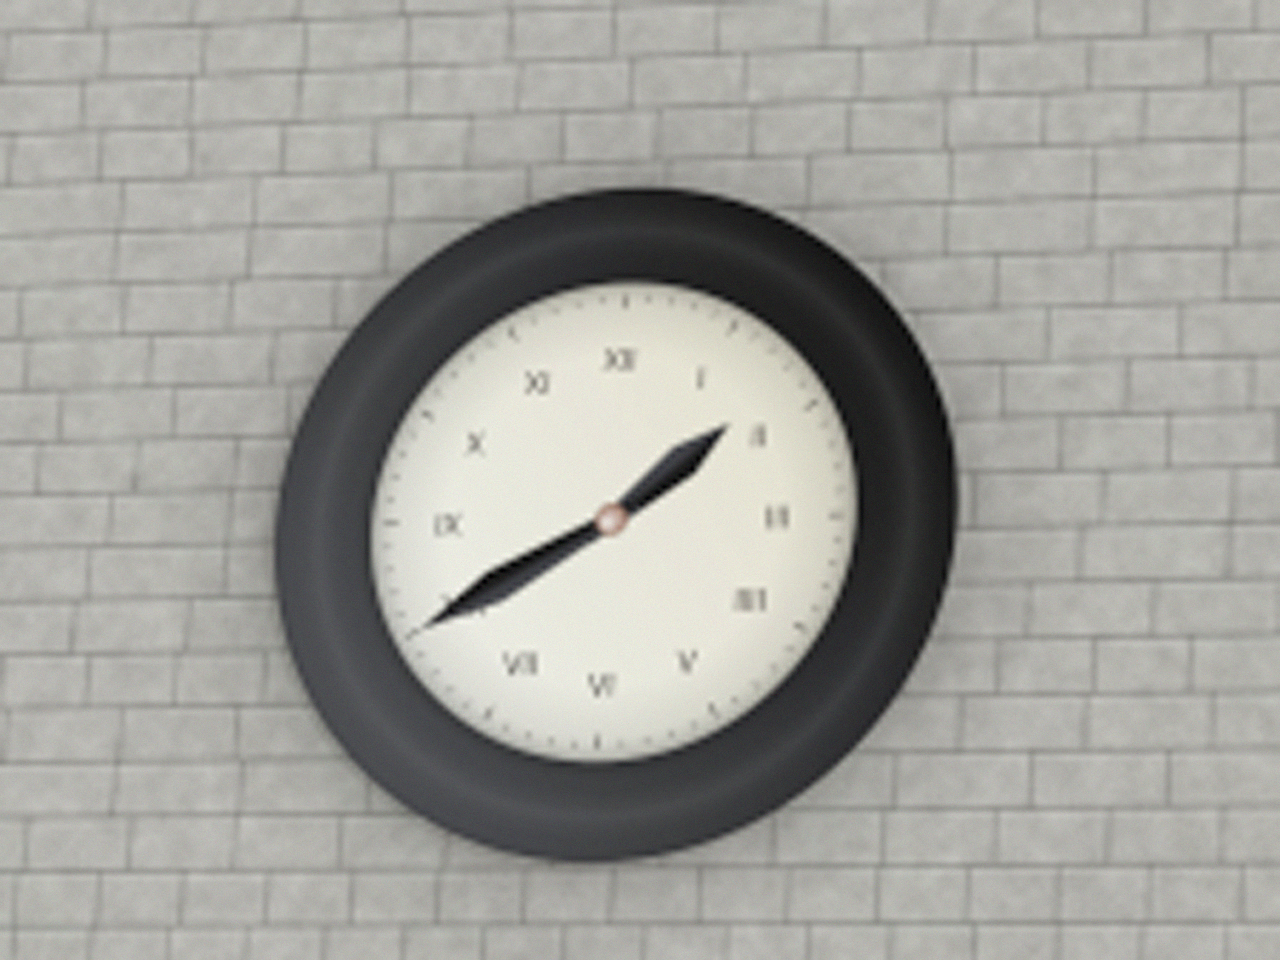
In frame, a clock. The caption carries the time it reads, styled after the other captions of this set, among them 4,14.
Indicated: 1,40
